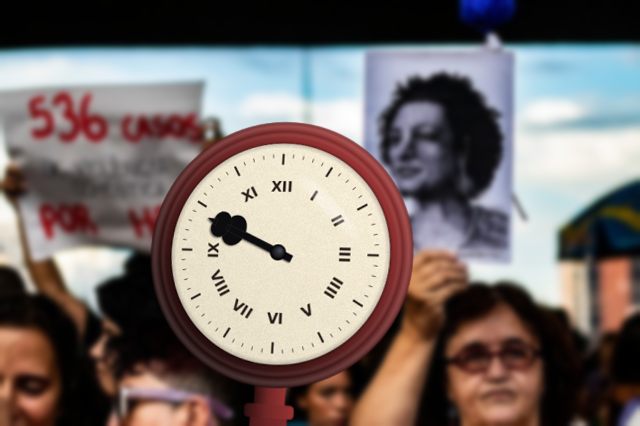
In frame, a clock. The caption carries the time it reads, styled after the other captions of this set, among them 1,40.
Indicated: 9,49
